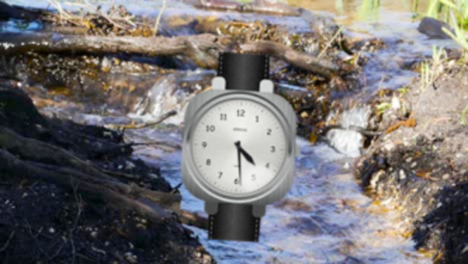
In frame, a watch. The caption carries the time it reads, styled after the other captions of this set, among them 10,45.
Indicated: 4,29
